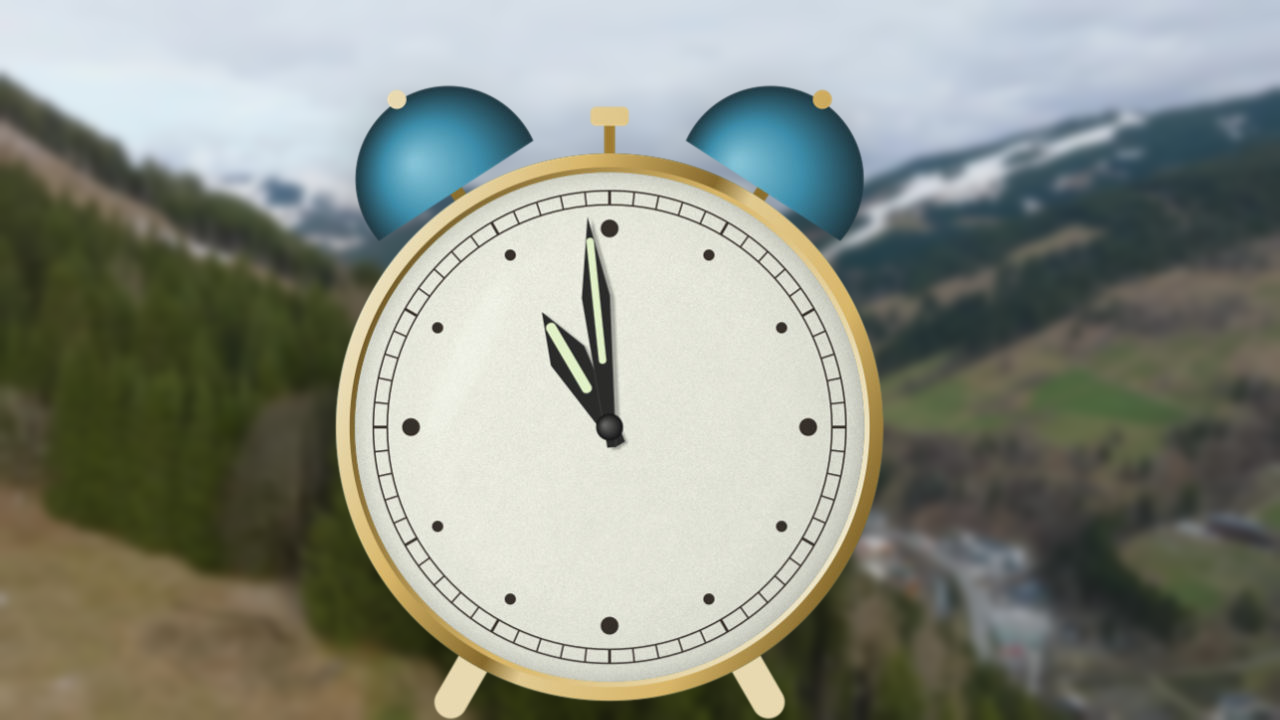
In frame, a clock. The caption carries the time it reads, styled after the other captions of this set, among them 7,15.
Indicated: 10,59
